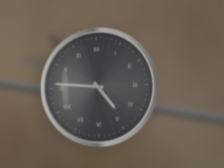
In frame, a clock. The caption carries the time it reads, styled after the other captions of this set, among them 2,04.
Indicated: 4,46
